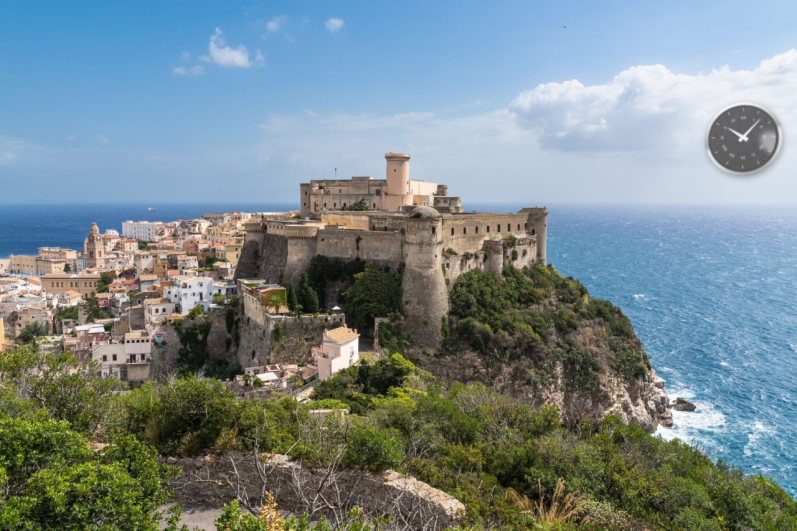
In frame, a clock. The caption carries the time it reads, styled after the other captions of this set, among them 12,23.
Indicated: 10,07
